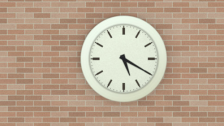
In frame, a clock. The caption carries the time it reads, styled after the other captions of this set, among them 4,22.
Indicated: 5,20
